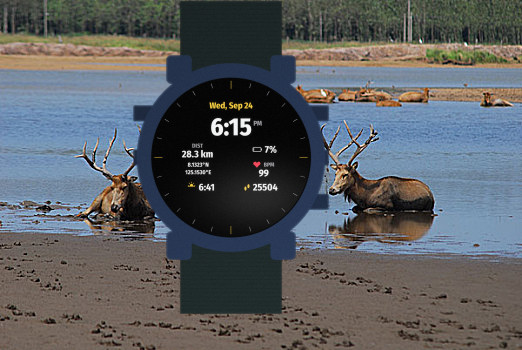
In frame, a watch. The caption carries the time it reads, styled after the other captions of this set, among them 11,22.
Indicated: 6,15
